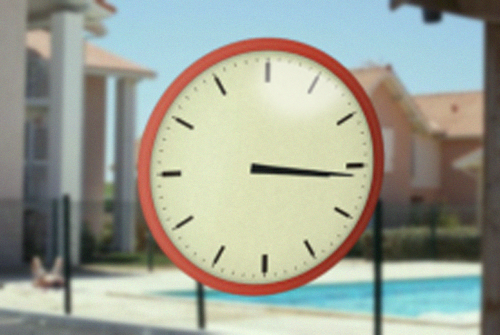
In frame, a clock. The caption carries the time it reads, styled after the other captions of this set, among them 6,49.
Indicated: 3,16
